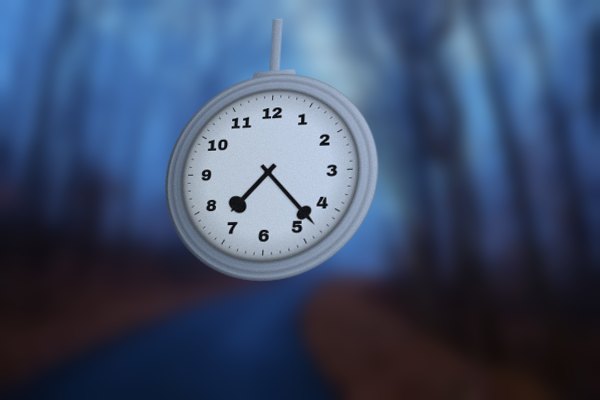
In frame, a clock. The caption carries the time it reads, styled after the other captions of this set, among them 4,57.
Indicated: 7,23
